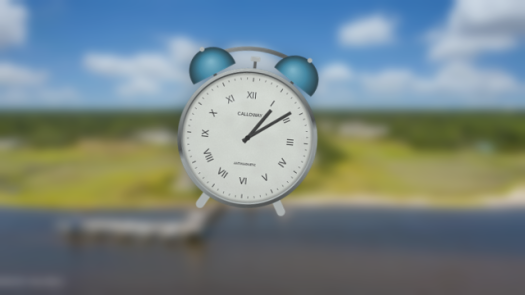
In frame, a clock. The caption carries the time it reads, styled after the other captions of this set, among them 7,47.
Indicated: 1,09
